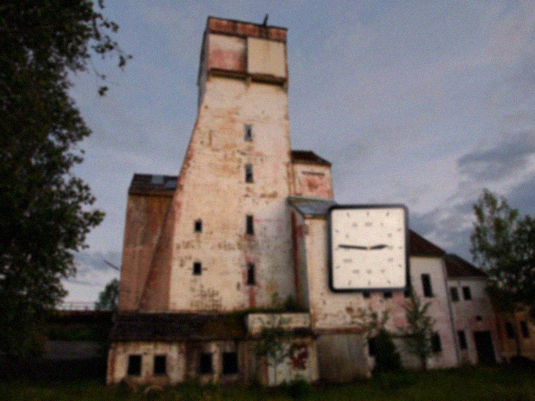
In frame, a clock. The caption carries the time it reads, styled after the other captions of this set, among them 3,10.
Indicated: 2,46
